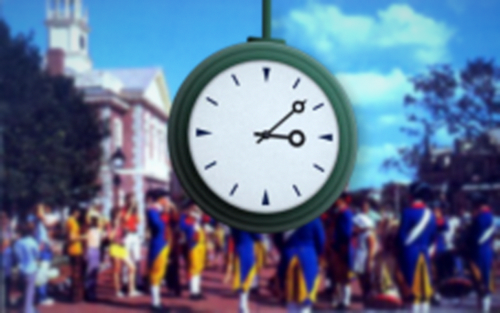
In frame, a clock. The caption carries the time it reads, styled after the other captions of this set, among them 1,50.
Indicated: 3,08
